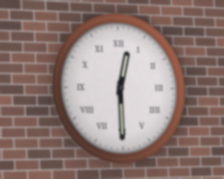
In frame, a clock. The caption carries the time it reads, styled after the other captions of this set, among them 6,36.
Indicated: 12,30
